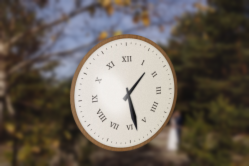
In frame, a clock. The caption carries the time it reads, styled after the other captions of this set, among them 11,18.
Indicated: 1,28
